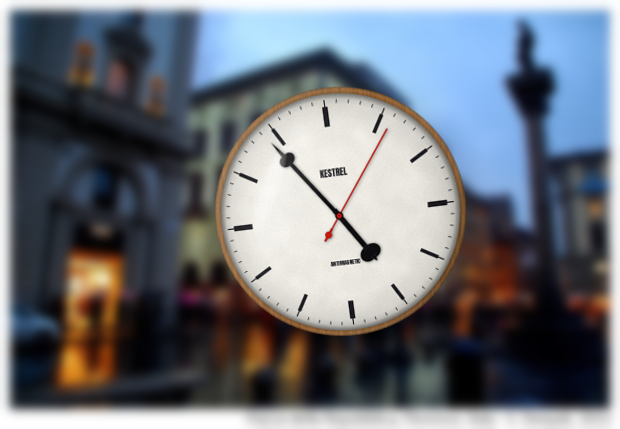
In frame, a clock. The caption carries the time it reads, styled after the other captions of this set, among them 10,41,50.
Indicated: 4,54,06
